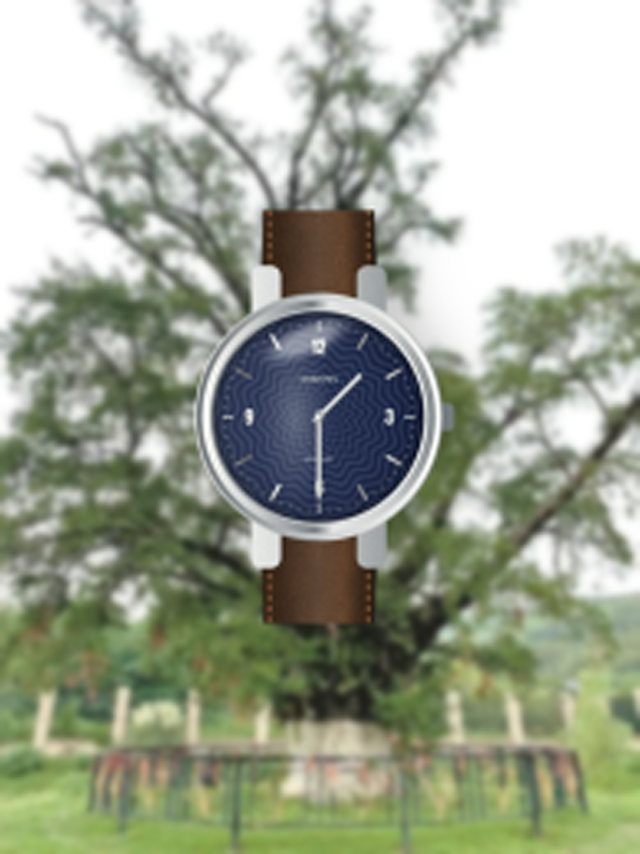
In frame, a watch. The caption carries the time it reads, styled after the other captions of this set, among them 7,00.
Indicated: 1,30
